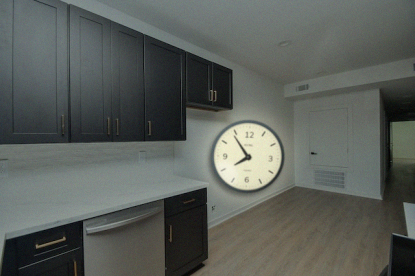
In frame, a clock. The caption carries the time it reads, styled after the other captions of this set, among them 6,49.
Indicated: 7,54
